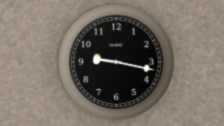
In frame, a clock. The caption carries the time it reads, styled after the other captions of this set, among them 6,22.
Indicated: 9,17
